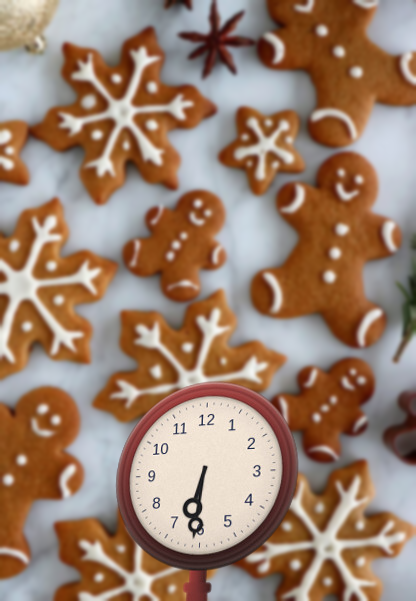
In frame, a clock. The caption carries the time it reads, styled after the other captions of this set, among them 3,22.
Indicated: 6,31
